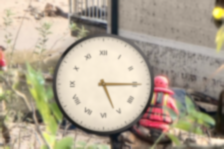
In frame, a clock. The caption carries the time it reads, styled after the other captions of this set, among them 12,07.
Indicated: 5,15
